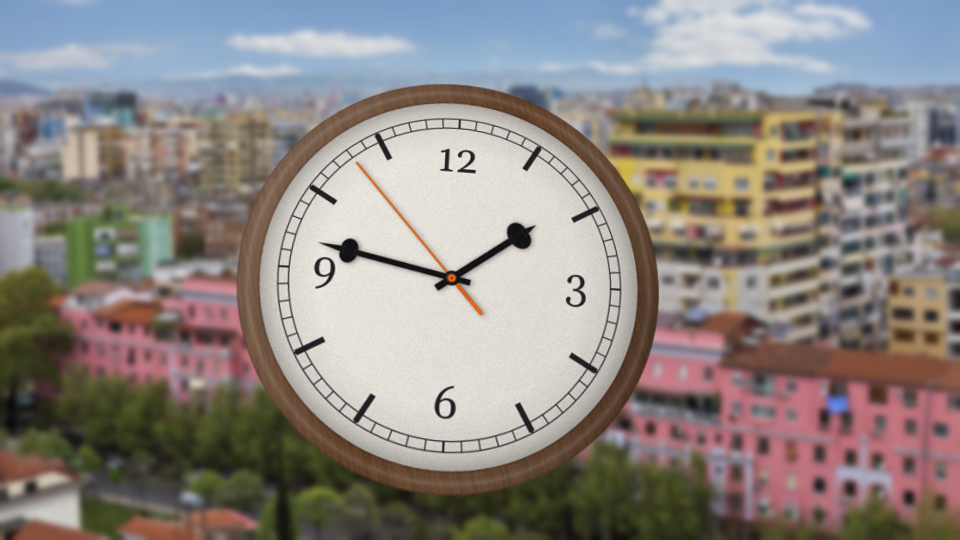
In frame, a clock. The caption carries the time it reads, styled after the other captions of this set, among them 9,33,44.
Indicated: 1,46,53
